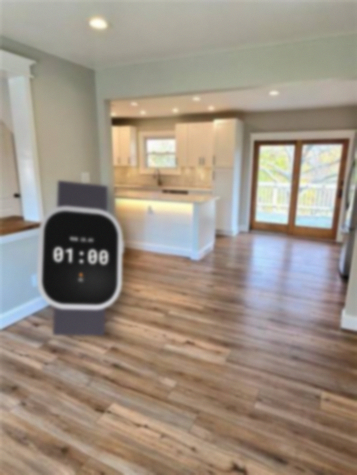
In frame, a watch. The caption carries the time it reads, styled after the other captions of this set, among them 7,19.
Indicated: 1,00
